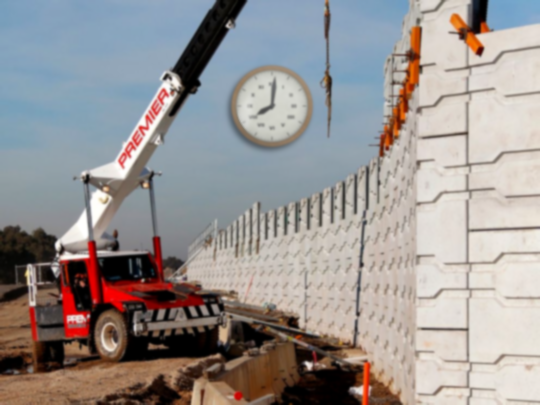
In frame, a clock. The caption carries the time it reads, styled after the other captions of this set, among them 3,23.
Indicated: 8,01
